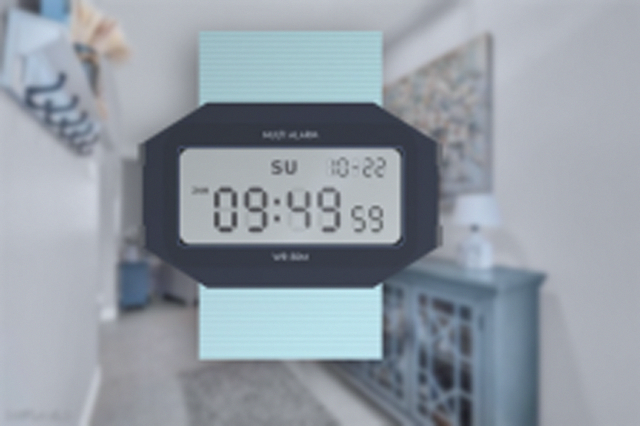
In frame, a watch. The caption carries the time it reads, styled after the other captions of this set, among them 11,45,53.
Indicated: 9,49,59
